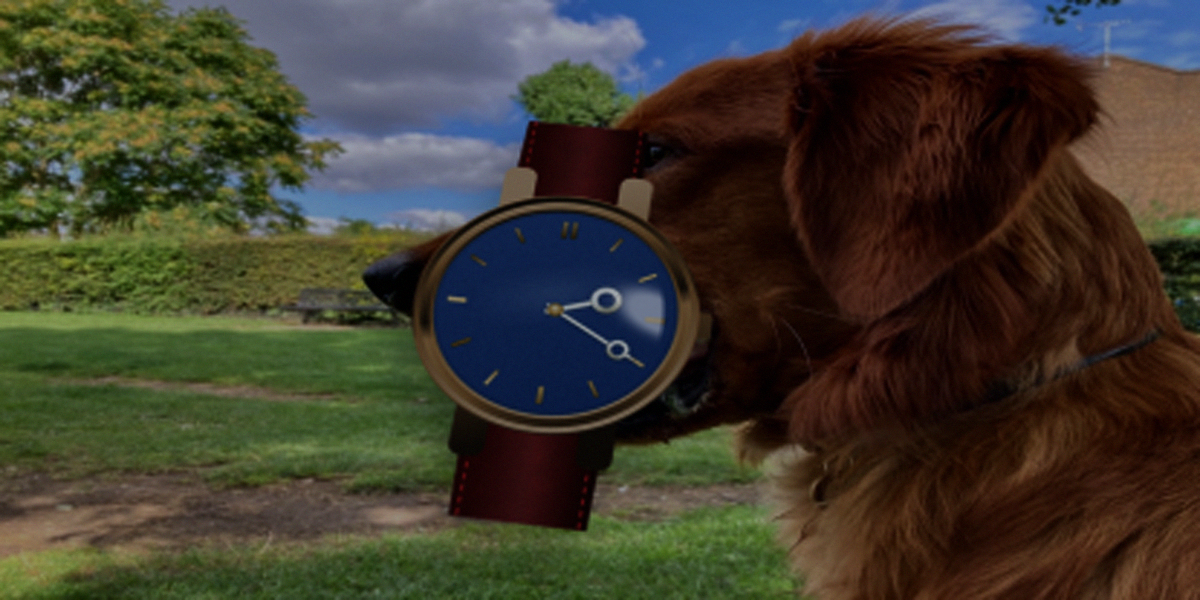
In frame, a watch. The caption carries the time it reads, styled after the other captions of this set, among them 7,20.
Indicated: 2,20
